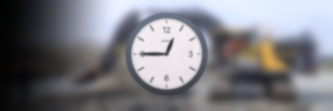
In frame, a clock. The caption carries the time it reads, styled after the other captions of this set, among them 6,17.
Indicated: 12,45
